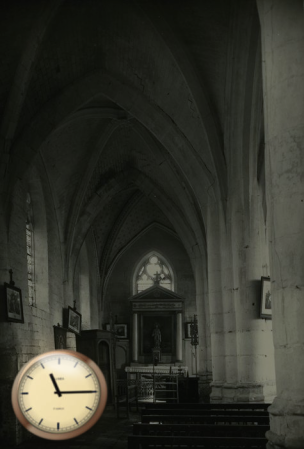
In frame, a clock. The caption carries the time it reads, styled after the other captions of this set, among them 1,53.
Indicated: 11,15
